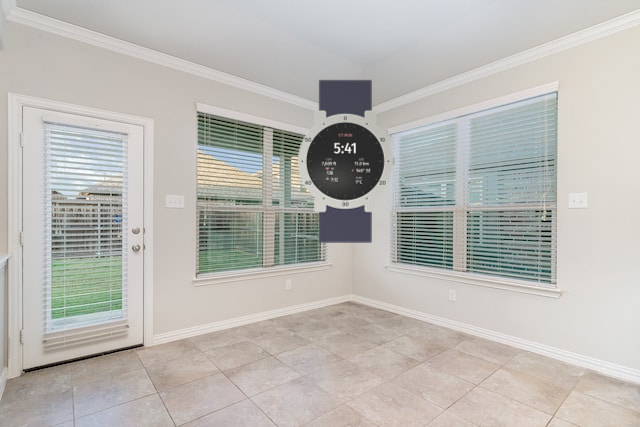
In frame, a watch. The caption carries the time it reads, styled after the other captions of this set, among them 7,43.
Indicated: 5,41
